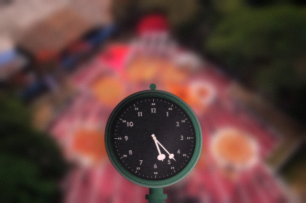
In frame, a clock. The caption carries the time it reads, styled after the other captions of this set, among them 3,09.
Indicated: 5,23
